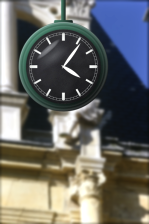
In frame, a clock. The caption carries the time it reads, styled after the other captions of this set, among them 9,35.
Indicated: 4,06
